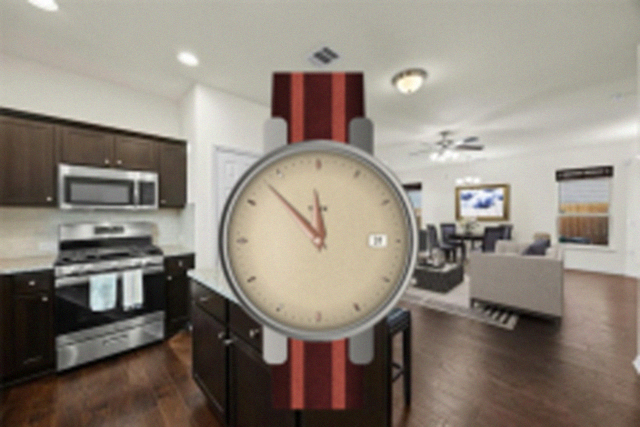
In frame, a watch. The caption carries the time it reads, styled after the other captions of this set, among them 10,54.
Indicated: 11,53
